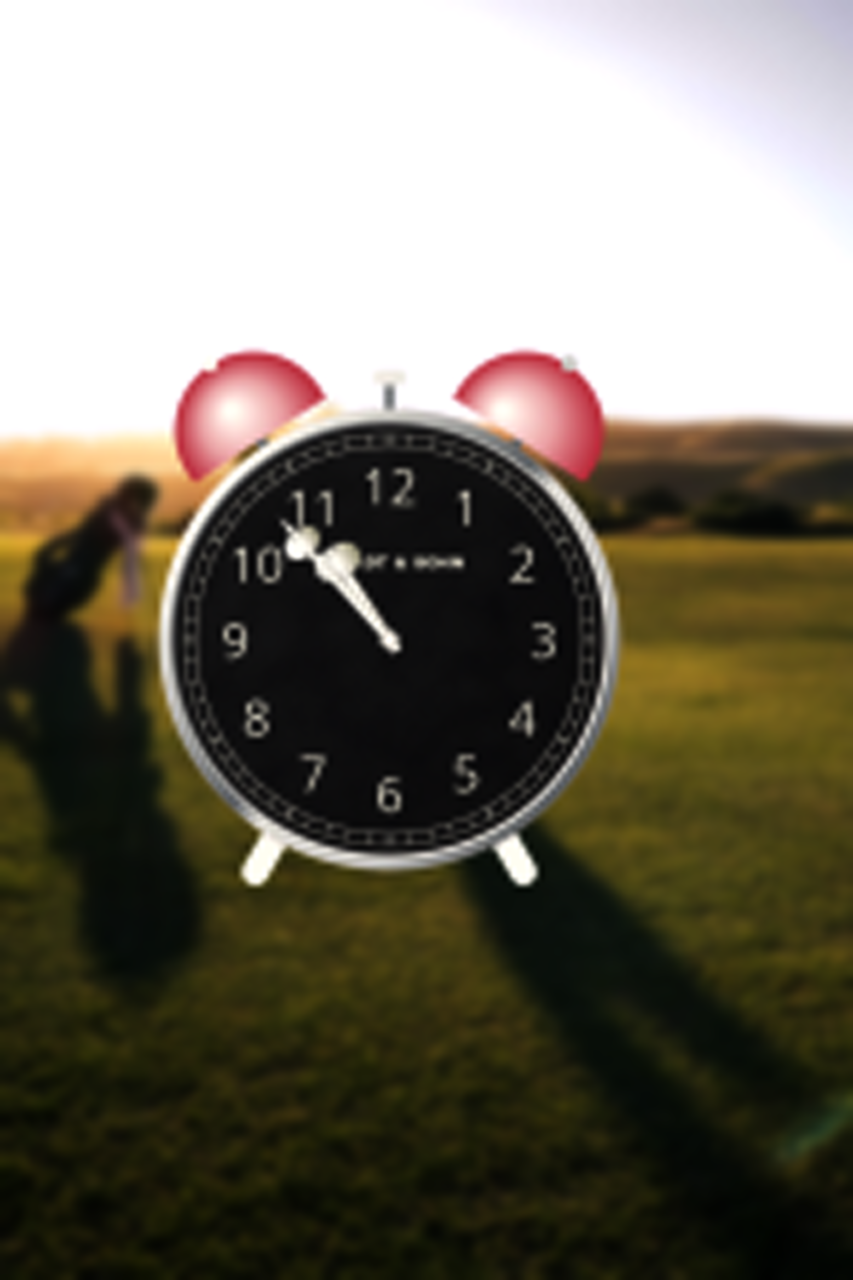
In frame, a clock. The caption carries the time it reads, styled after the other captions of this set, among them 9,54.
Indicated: 10,53
